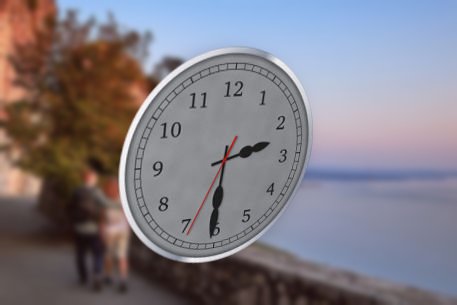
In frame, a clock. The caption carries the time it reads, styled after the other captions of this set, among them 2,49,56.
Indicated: 2,30,34
